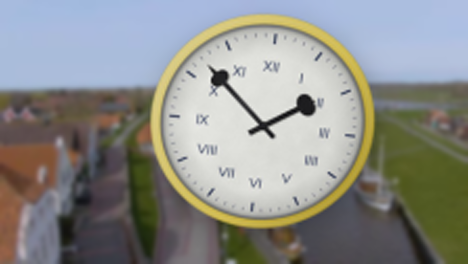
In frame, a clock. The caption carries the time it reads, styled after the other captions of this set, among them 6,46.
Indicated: 1,52
